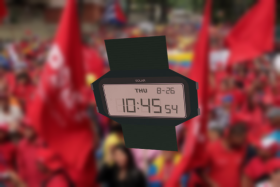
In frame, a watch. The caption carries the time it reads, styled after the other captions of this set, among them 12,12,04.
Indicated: 10,45,54
